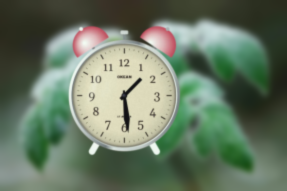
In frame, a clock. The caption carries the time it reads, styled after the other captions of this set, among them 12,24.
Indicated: 1,29
